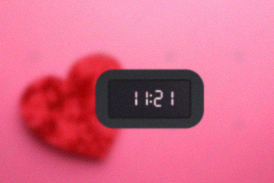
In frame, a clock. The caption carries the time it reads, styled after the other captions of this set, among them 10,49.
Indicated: 11,21
